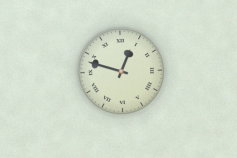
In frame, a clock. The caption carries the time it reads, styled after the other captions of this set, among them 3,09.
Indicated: 12,48
